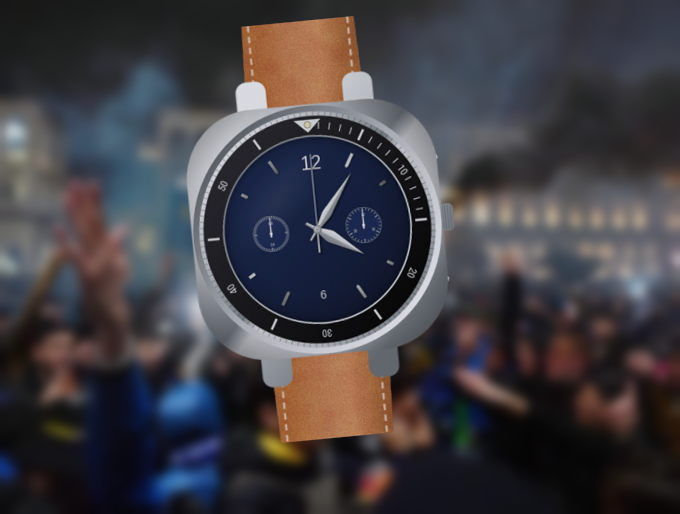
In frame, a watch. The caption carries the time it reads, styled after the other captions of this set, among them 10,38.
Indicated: 4,06
